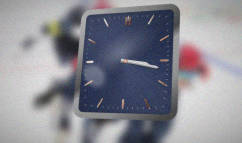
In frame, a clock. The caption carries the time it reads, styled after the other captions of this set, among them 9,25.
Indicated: 3,17
